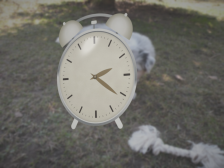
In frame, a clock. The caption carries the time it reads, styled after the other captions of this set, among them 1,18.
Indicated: 2,21
